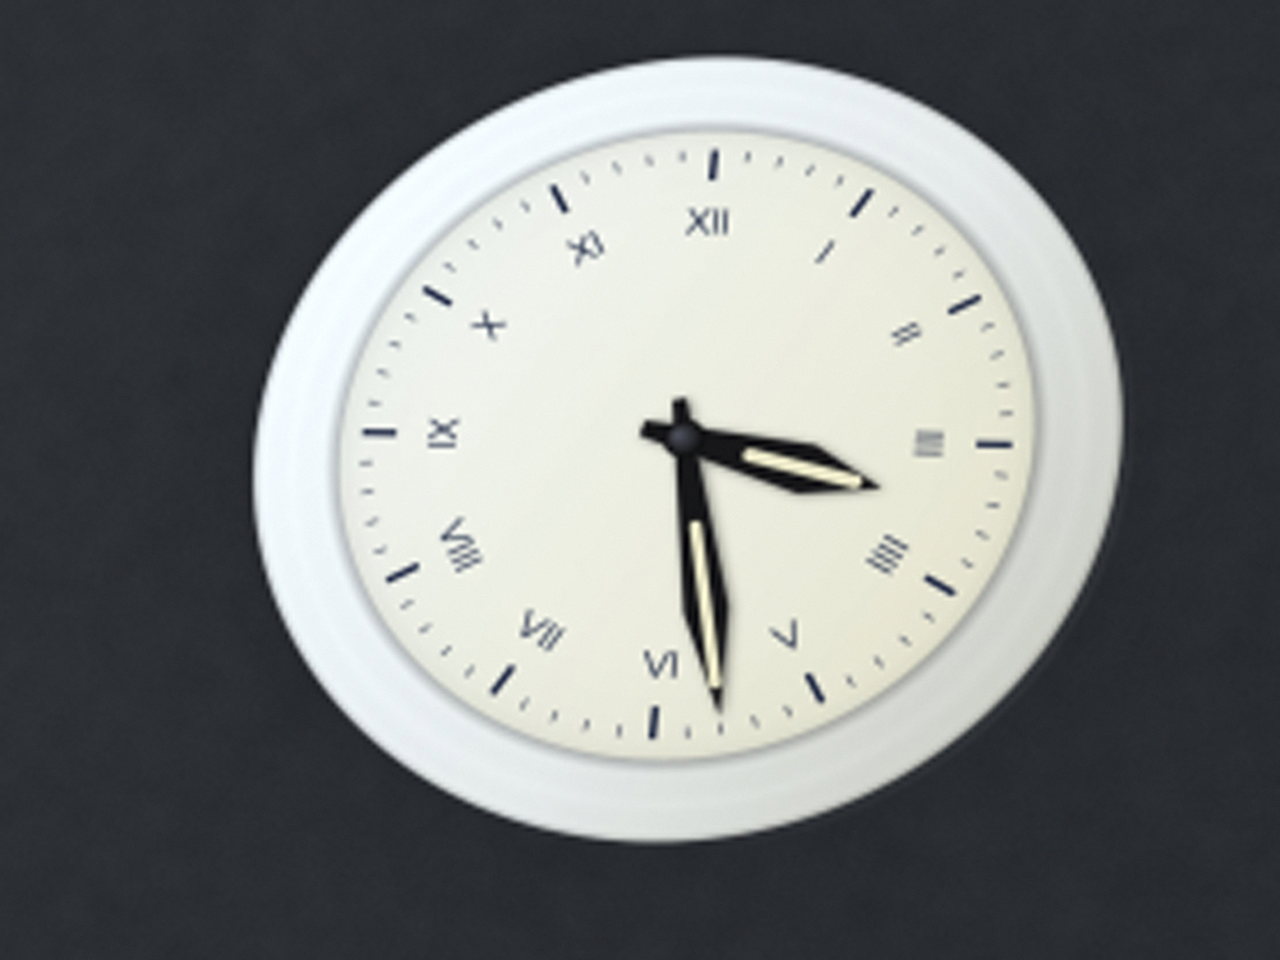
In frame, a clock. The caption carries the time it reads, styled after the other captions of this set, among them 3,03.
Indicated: 3,28
